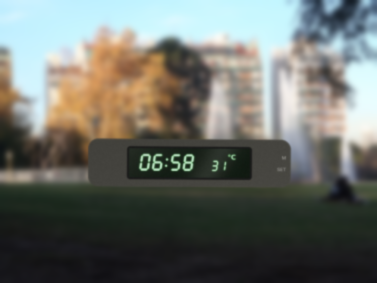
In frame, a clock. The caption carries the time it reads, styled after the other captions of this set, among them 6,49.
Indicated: 6,58
